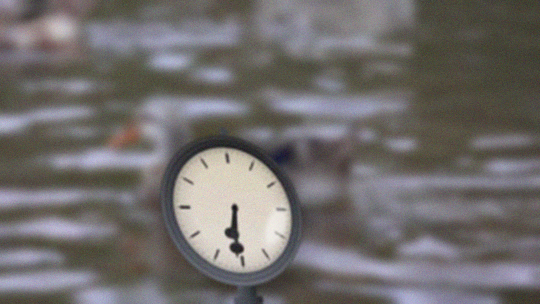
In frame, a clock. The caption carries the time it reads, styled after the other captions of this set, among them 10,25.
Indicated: 6,31
